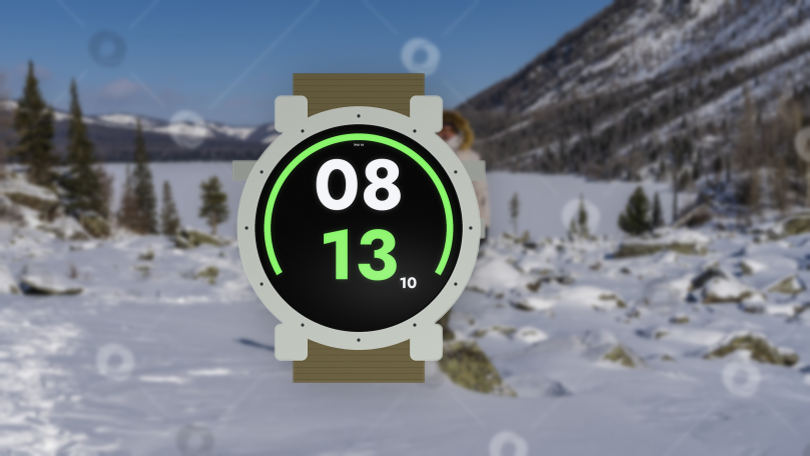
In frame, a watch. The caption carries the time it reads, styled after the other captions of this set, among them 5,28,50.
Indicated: 8,13,10
